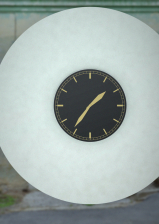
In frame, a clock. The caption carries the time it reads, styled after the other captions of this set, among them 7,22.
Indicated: 1,36
